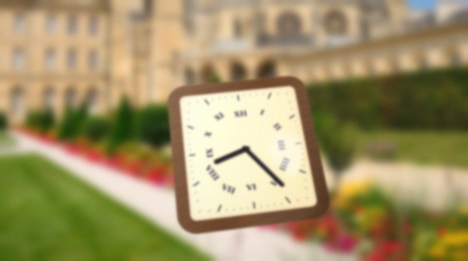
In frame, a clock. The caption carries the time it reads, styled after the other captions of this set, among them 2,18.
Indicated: 8,24
